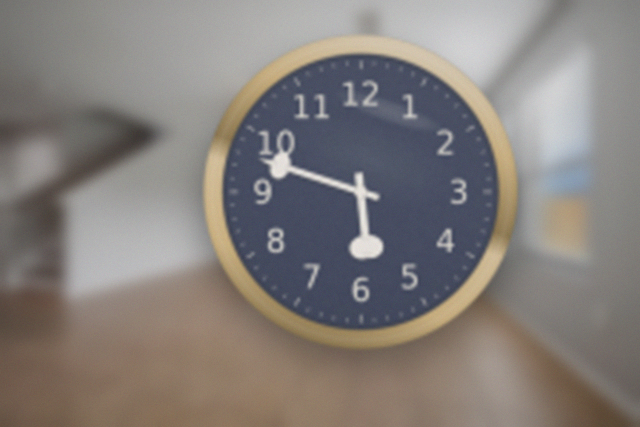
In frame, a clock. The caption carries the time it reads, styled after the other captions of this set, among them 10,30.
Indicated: 5,48
